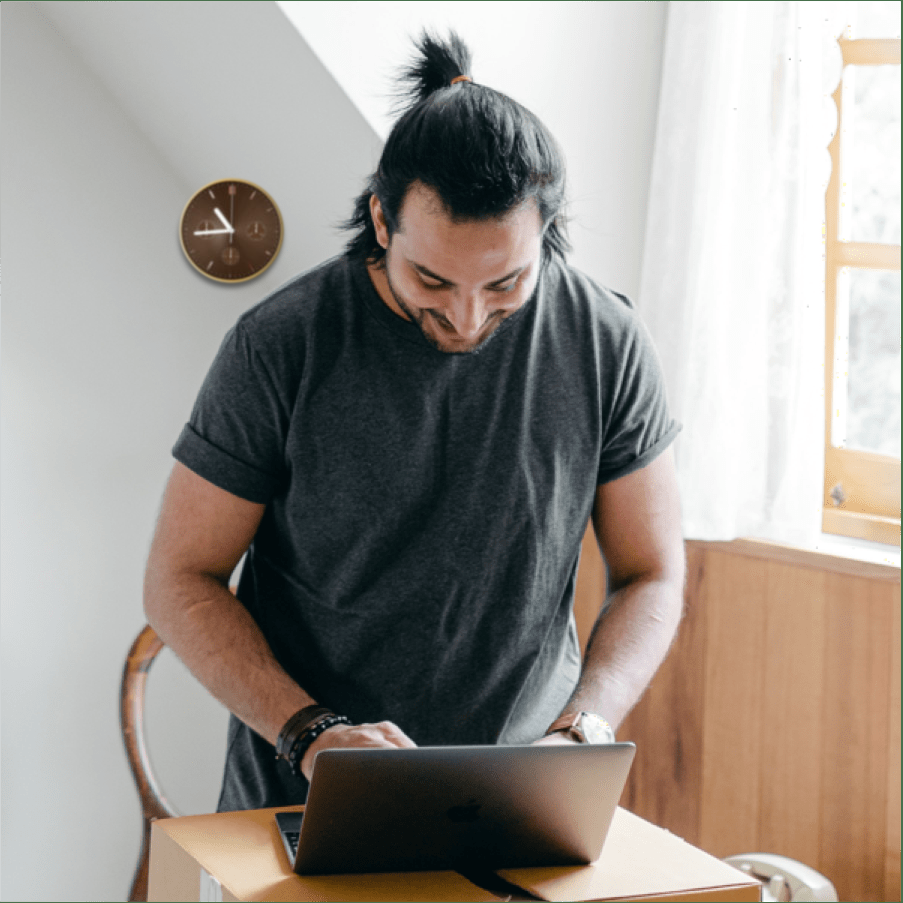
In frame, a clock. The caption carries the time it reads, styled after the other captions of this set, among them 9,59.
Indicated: 10,44
